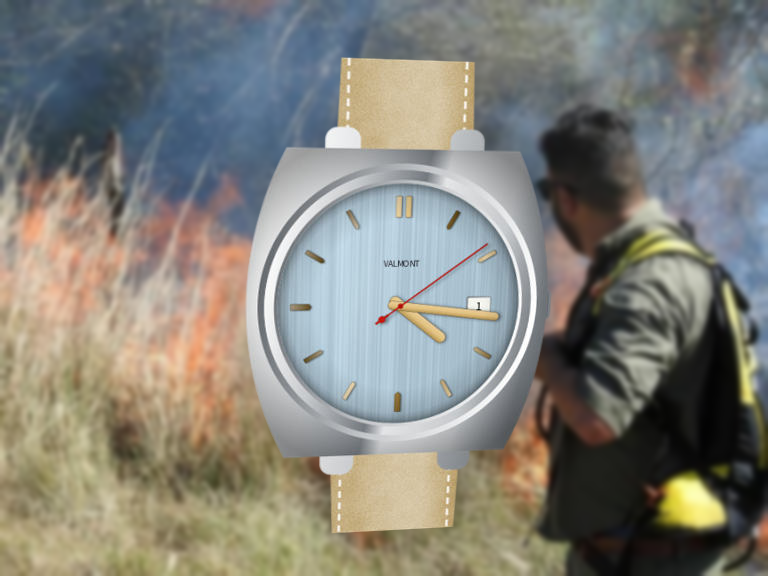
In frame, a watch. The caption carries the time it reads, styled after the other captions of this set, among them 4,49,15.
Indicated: 4,16,09
